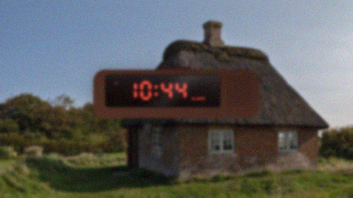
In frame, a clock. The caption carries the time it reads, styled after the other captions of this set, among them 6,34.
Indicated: 10,44
